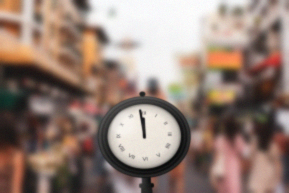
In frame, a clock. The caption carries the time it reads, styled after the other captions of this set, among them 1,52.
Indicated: 11,59
